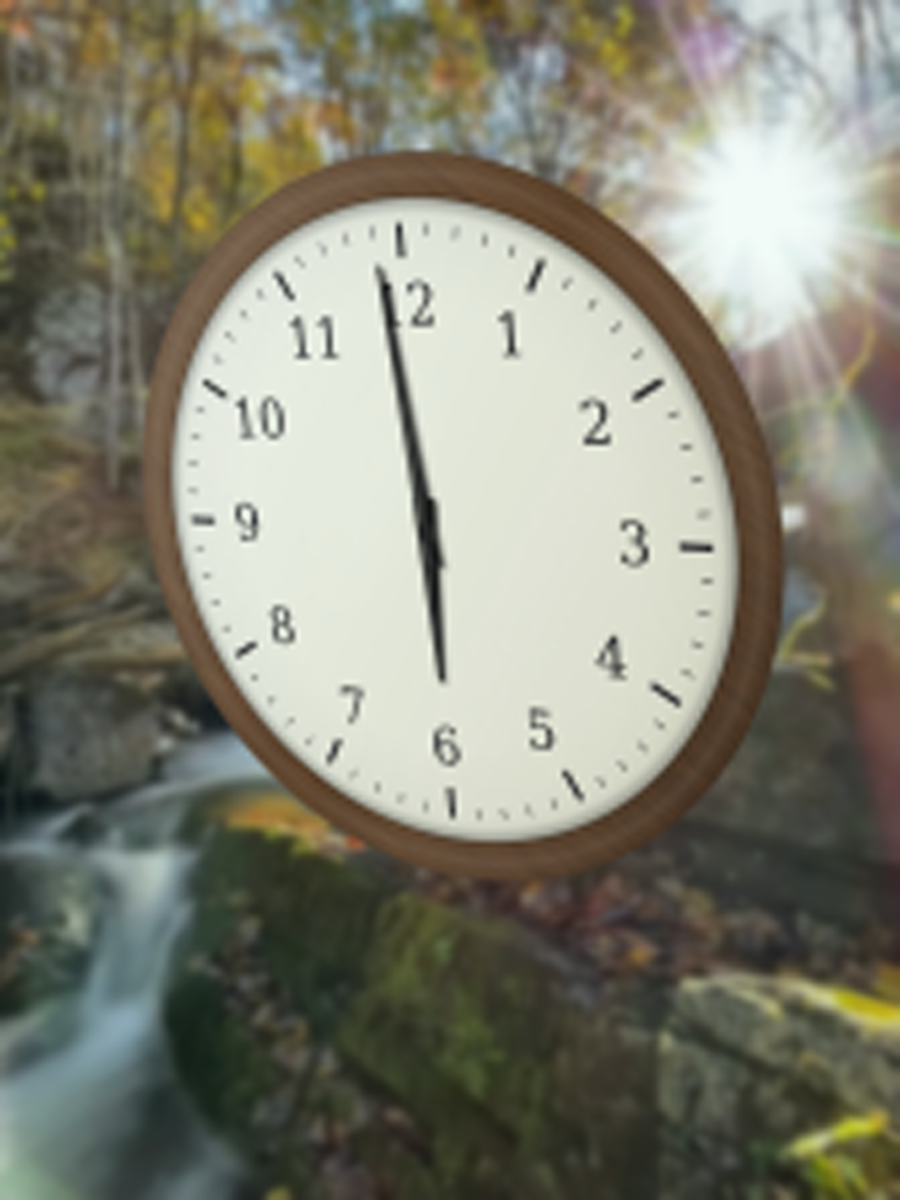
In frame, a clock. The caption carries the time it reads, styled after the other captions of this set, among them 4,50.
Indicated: 5,59
